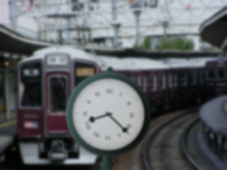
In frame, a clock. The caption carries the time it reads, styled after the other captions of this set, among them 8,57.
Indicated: 8,22
